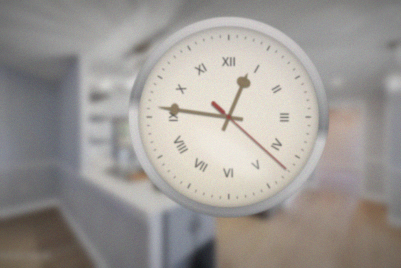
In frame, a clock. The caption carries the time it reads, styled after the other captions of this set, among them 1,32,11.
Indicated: 12,46,22
